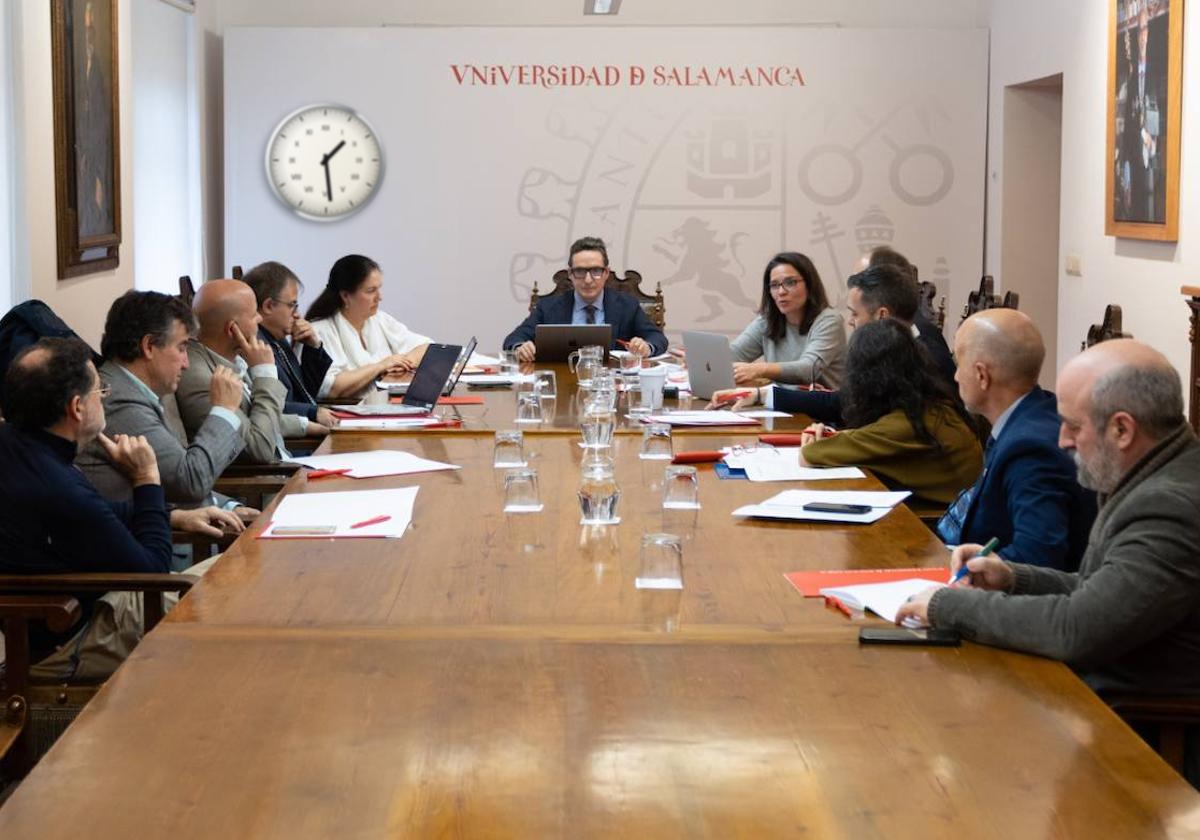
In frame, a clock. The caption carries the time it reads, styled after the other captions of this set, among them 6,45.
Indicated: 1,29
